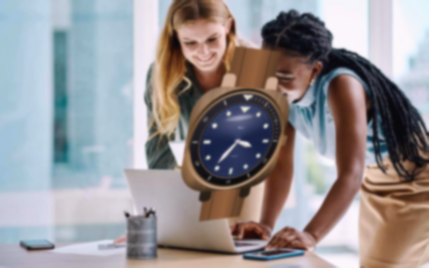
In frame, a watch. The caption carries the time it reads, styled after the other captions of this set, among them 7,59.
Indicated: 3,36
